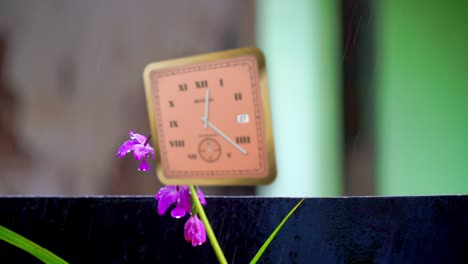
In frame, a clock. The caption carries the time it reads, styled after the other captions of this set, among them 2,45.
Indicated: 12,22
